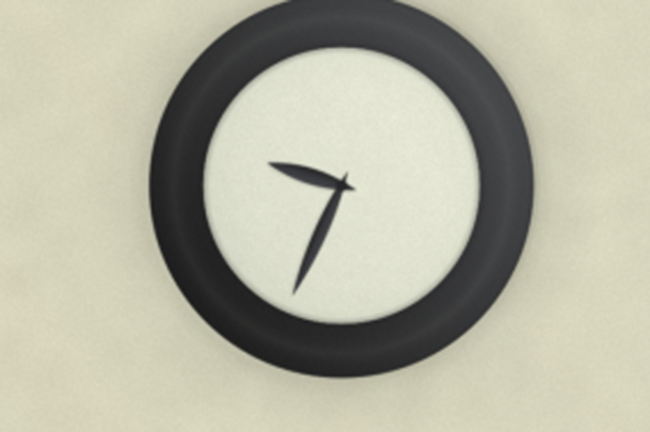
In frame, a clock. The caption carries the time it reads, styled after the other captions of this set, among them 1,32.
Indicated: 9,34
